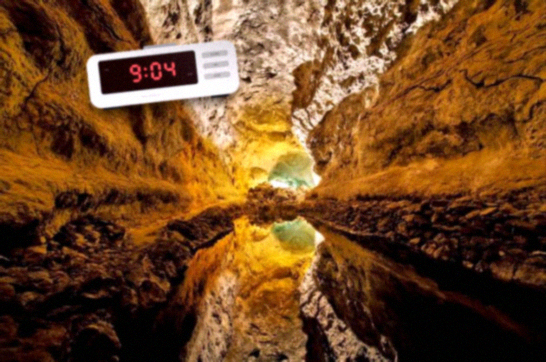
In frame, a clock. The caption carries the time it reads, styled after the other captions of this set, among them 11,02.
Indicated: 9,04
